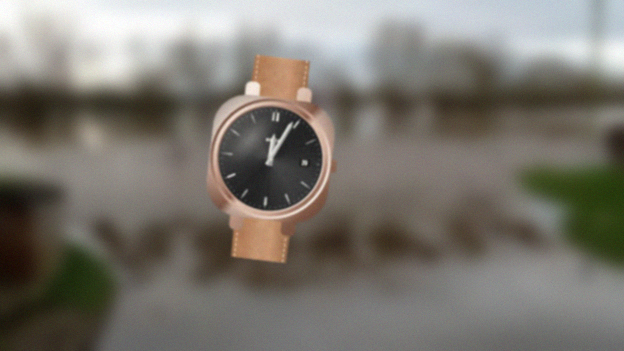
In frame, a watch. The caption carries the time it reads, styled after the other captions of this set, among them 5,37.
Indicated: 12,04
